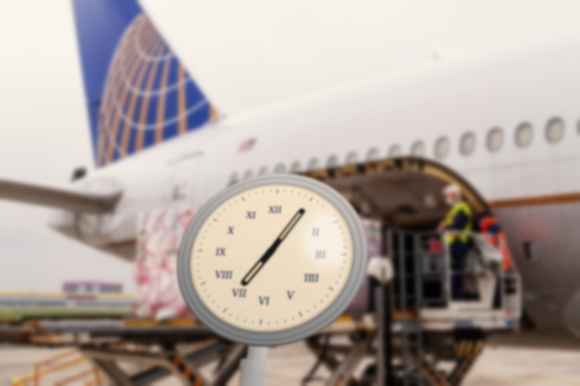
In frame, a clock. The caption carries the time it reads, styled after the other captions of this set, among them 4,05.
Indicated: 7,05
